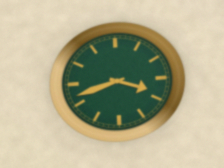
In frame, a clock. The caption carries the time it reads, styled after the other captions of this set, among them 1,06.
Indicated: 3,42
